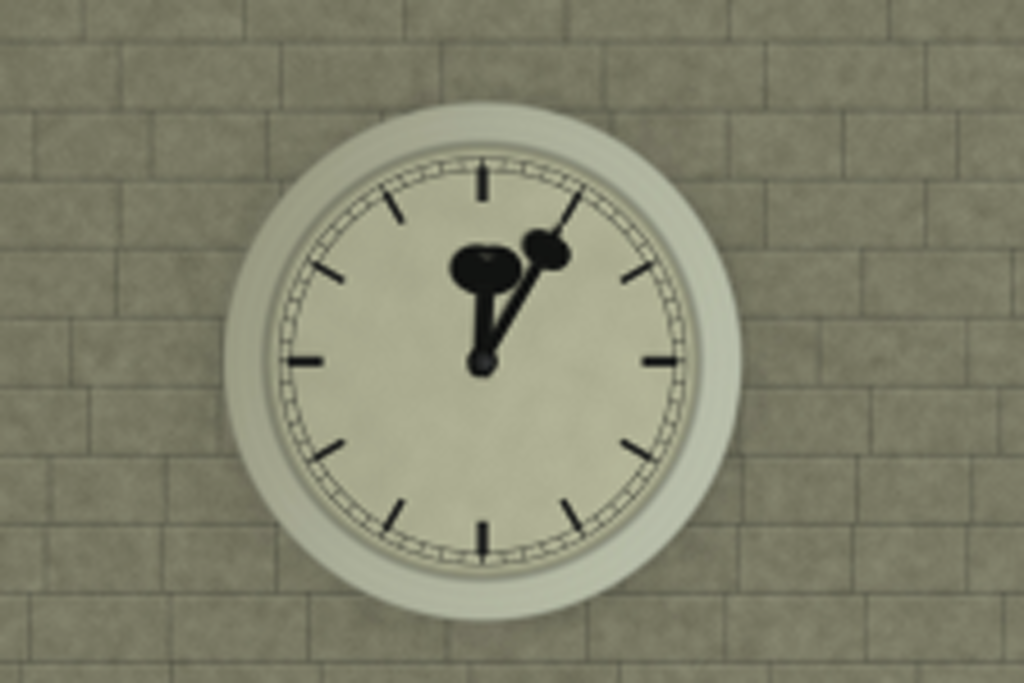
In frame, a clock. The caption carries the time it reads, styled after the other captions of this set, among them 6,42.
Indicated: 12,05
